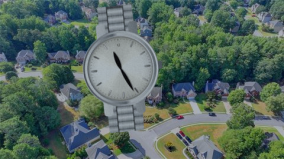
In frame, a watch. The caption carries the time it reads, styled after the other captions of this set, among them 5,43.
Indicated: 11,26
